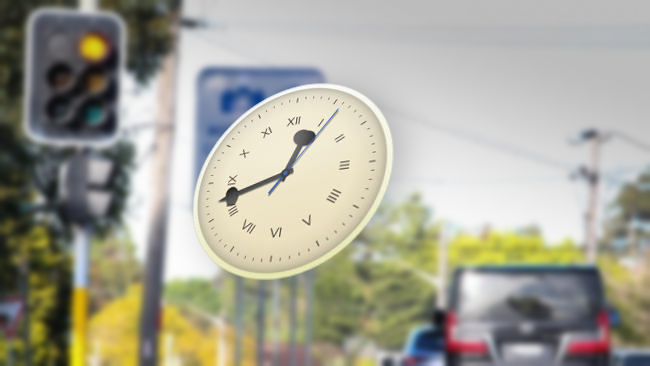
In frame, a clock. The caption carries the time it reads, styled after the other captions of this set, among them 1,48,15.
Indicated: 12,42,06
